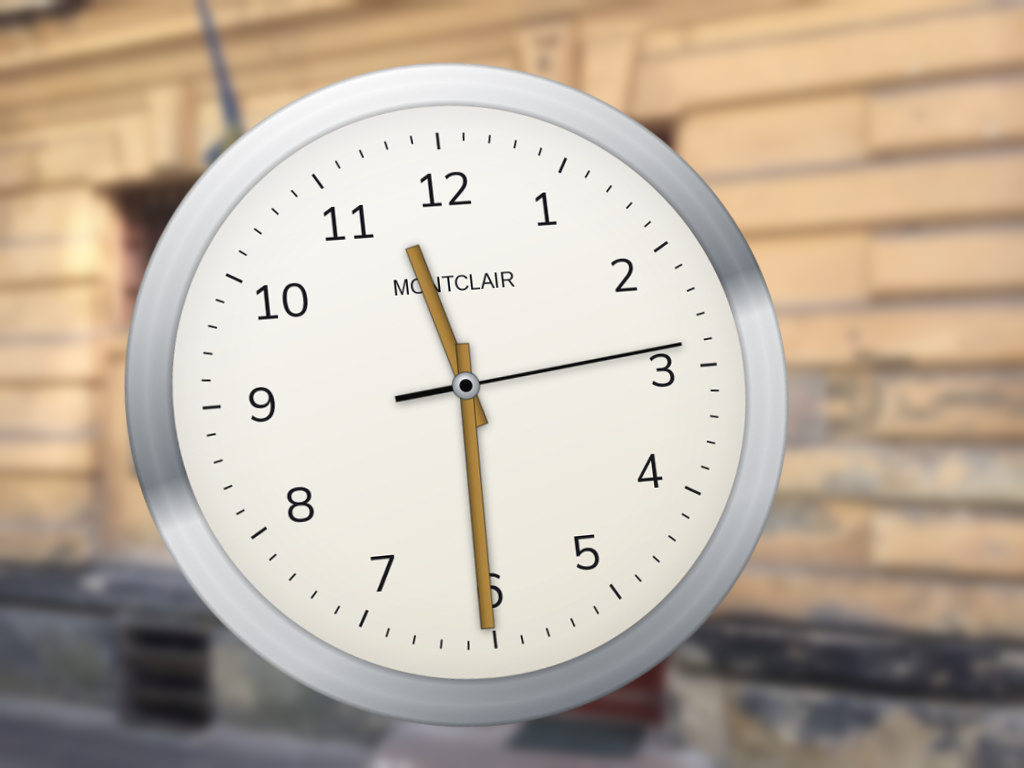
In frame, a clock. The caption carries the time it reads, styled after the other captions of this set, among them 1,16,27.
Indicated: 11,30,14
